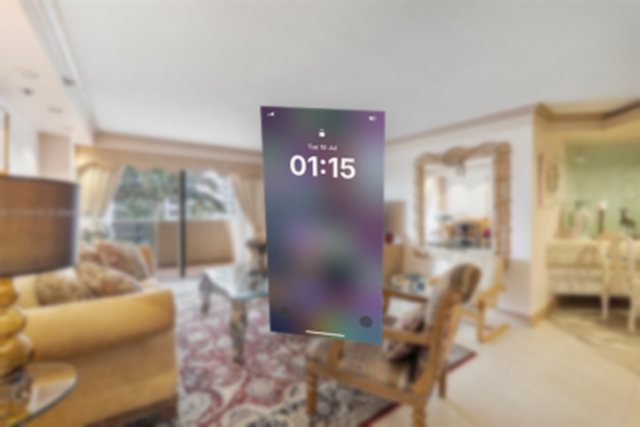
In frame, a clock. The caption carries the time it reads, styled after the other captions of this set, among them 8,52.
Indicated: 1,15
